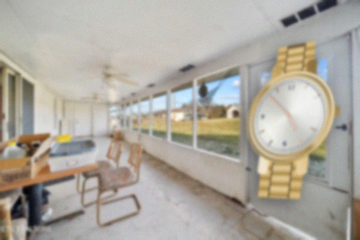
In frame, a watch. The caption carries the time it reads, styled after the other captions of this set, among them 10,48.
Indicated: 4,52
